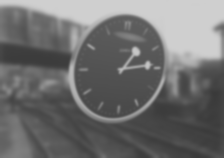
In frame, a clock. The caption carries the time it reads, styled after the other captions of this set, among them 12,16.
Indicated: 1,14
